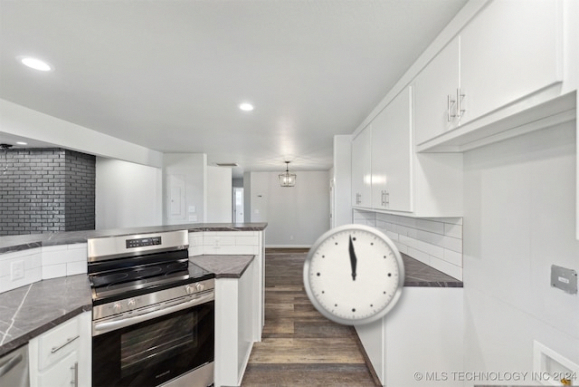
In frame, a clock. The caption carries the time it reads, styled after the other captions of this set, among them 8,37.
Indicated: 11,59
